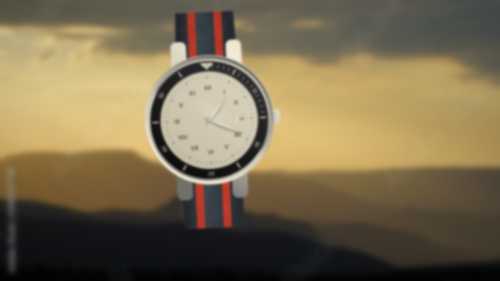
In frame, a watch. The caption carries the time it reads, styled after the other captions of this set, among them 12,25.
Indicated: 1,19
